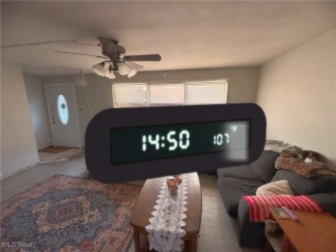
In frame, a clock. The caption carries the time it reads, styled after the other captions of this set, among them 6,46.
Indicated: 14,50
